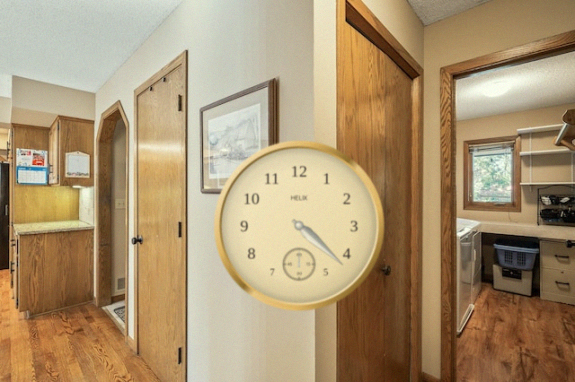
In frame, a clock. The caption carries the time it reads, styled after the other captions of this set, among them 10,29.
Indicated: 4,22
